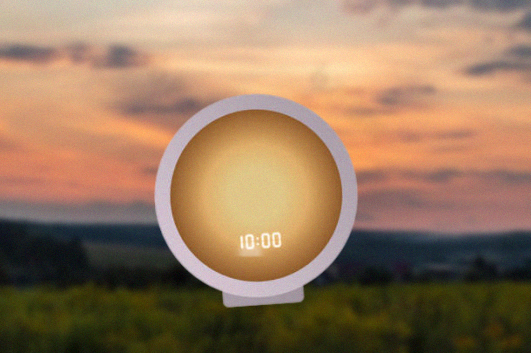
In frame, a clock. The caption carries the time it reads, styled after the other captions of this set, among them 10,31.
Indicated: 10,00
